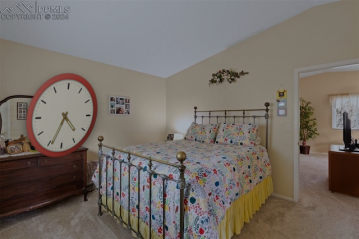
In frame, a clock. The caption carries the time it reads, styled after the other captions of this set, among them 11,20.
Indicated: 4,34
